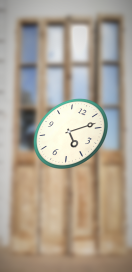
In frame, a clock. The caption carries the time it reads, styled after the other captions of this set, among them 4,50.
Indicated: 4,08
